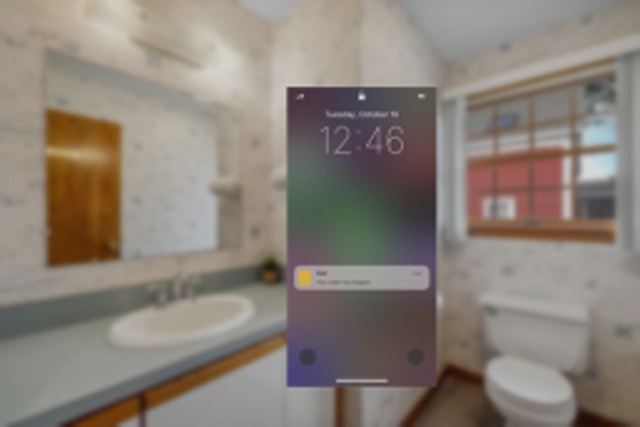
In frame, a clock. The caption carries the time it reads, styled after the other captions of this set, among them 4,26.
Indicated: 12,46
